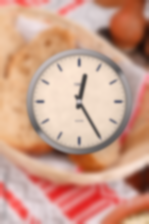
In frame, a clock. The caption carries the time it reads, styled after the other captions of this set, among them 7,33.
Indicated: 12,25
